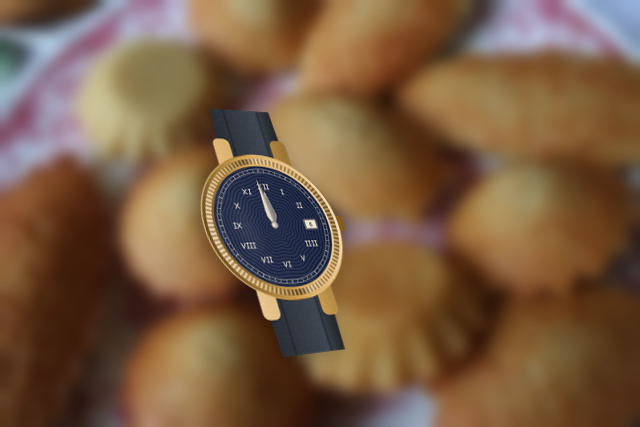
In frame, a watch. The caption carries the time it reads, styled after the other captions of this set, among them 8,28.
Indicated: 11,59
